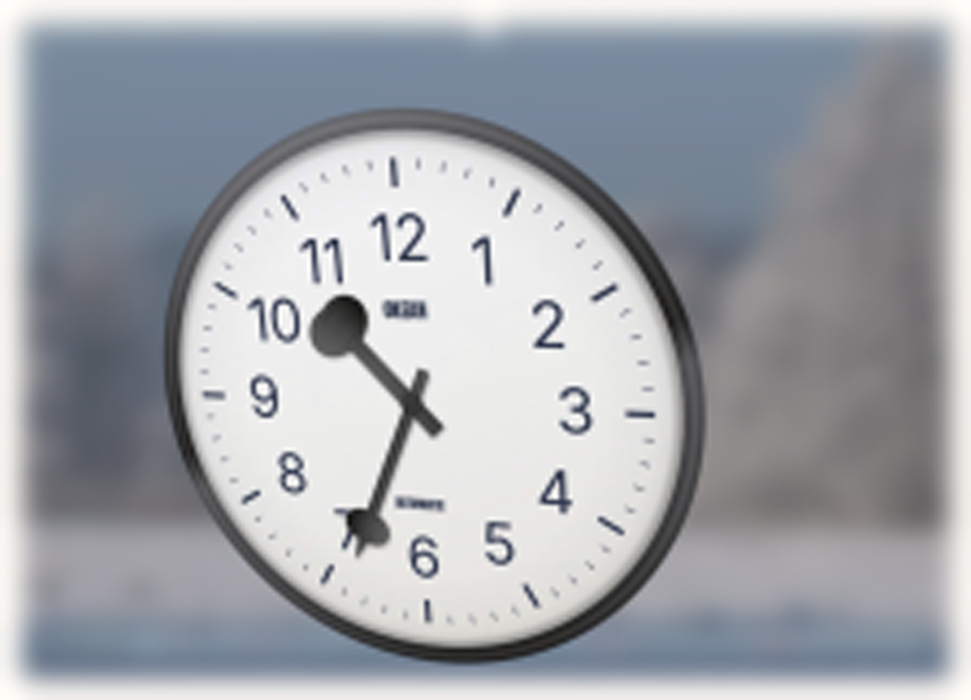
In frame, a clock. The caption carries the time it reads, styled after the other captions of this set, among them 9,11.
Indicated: 10,34
